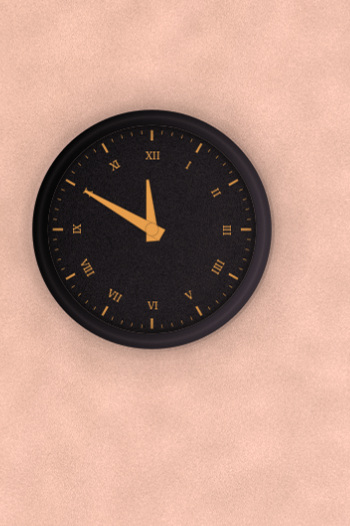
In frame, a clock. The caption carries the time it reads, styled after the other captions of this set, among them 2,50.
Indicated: 11,50
